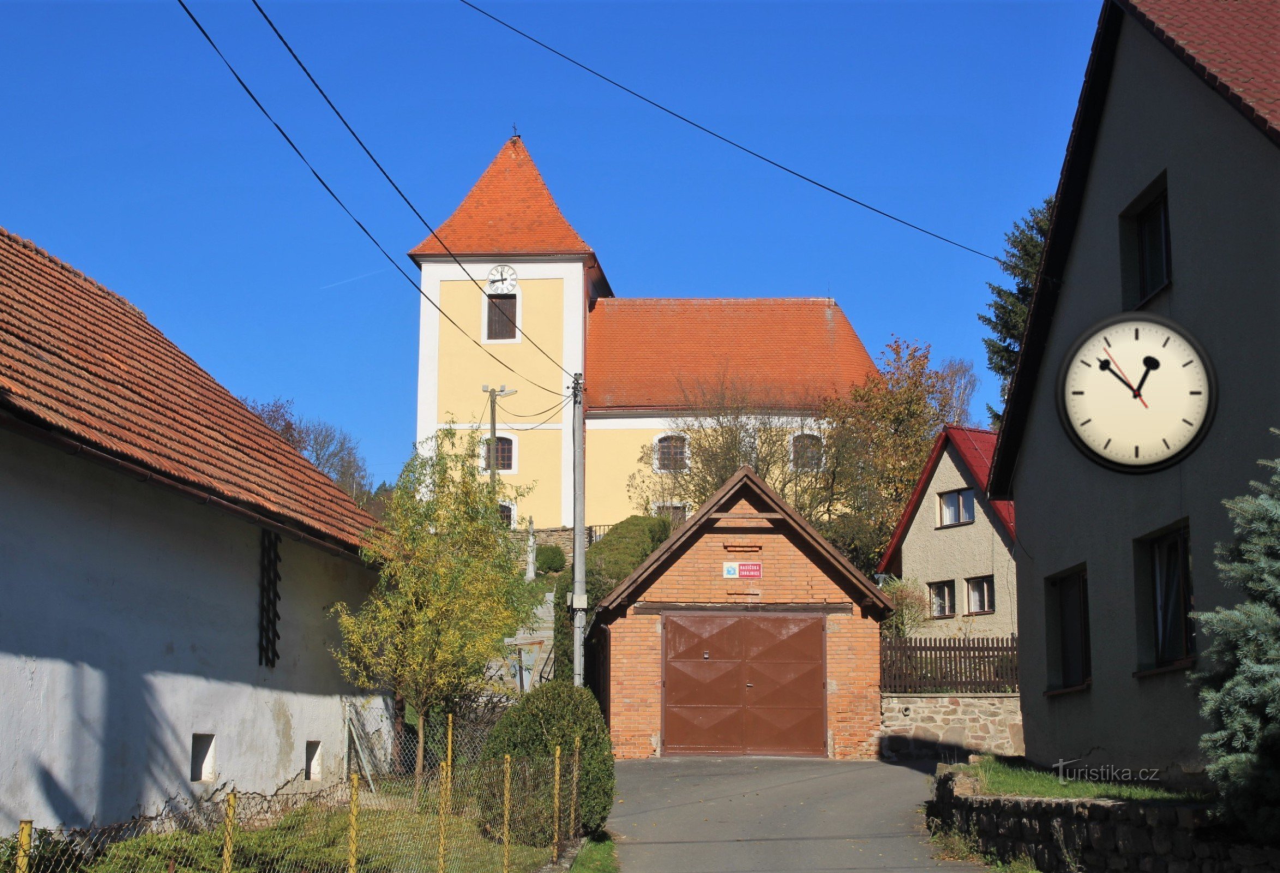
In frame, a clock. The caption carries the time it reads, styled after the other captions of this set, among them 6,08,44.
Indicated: 12,51,54
